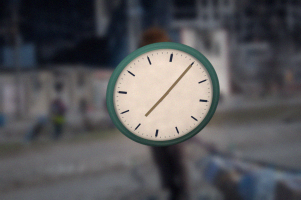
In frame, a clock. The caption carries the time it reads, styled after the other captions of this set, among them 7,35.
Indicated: 7,05
